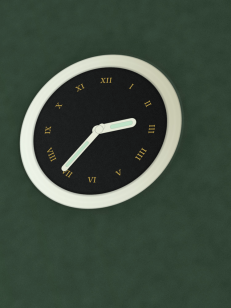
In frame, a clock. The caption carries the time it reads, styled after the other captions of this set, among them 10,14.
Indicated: 2,36
